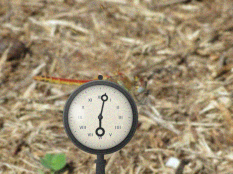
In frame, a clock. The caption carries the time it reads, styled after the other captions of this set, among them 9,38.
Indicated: 6,02
